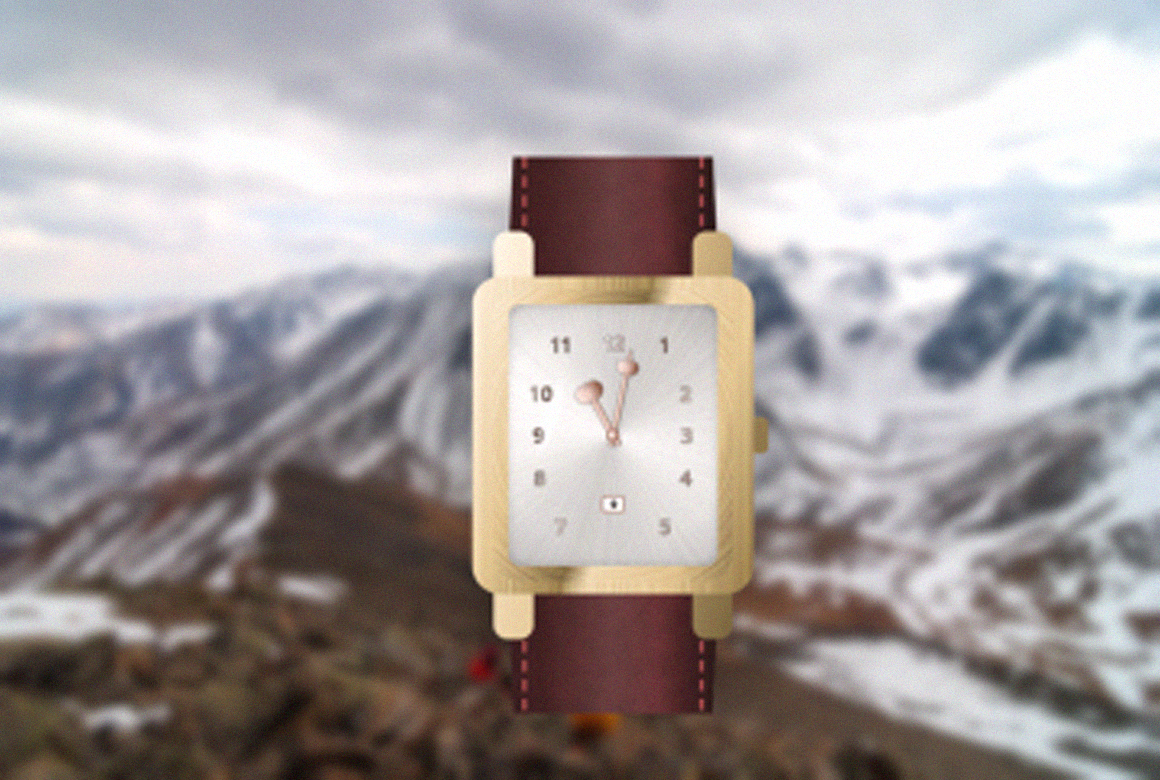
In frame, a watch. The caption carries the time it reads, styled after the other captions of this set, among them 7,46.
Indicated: 11,02
